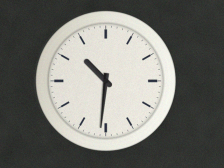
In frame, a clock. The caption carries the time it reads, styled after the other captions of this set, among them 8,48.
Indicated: 10,31
